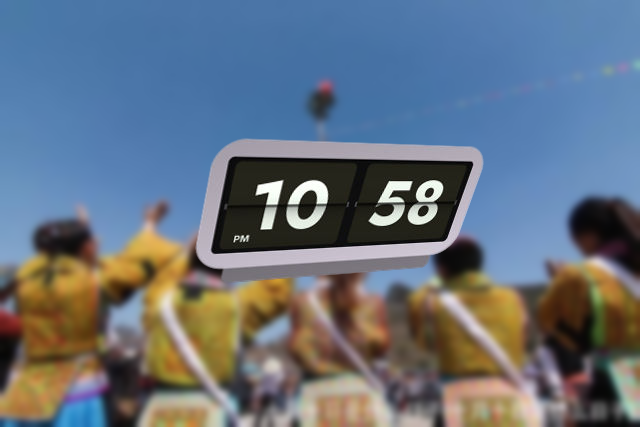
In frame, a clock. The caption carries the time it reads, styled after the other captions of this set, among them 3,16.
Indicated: 10,58
